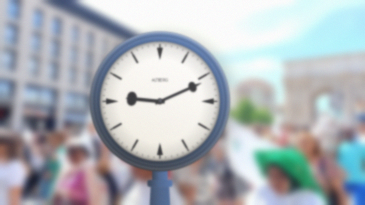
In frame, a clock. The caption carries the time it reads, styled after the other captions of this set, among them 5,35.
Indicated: 9,11
